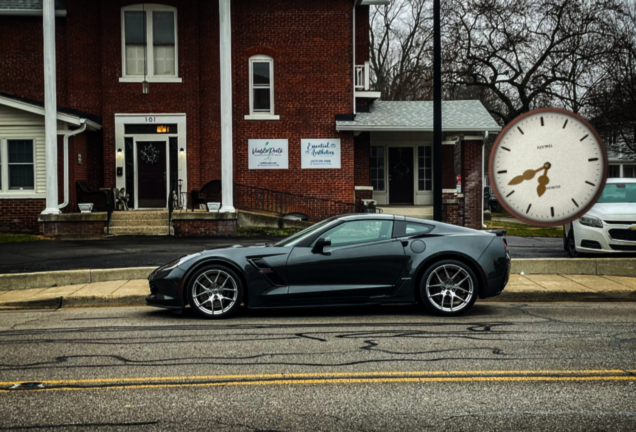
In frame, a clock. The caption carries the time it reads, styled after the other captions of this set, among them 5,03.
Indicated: 6,42
